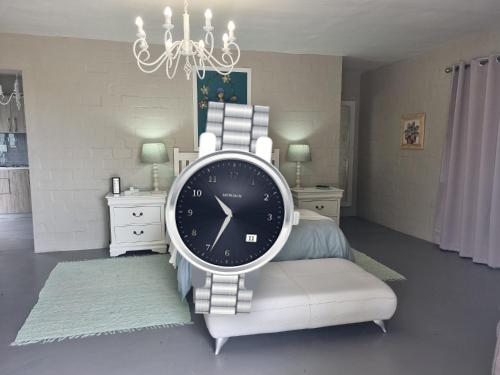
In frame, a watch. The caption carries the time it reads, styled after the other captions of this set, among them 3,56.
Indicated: 10,34
